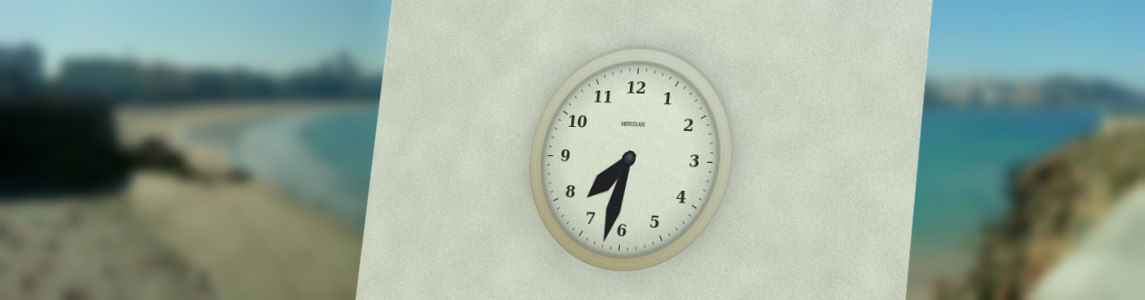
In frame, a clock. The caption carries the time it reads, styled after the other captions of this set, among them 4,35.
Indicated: 7,32
